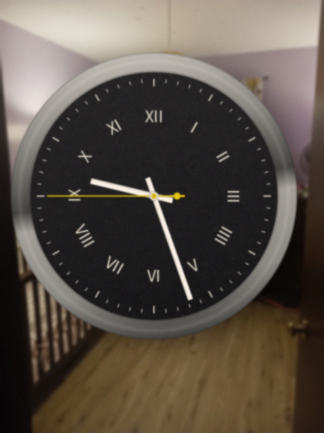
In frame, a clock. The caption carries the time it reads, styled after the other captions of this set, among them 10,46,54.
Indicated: 9,26,45
